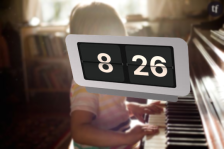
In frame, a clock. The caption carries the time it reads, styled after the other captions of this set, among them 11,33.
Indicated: 8,26
